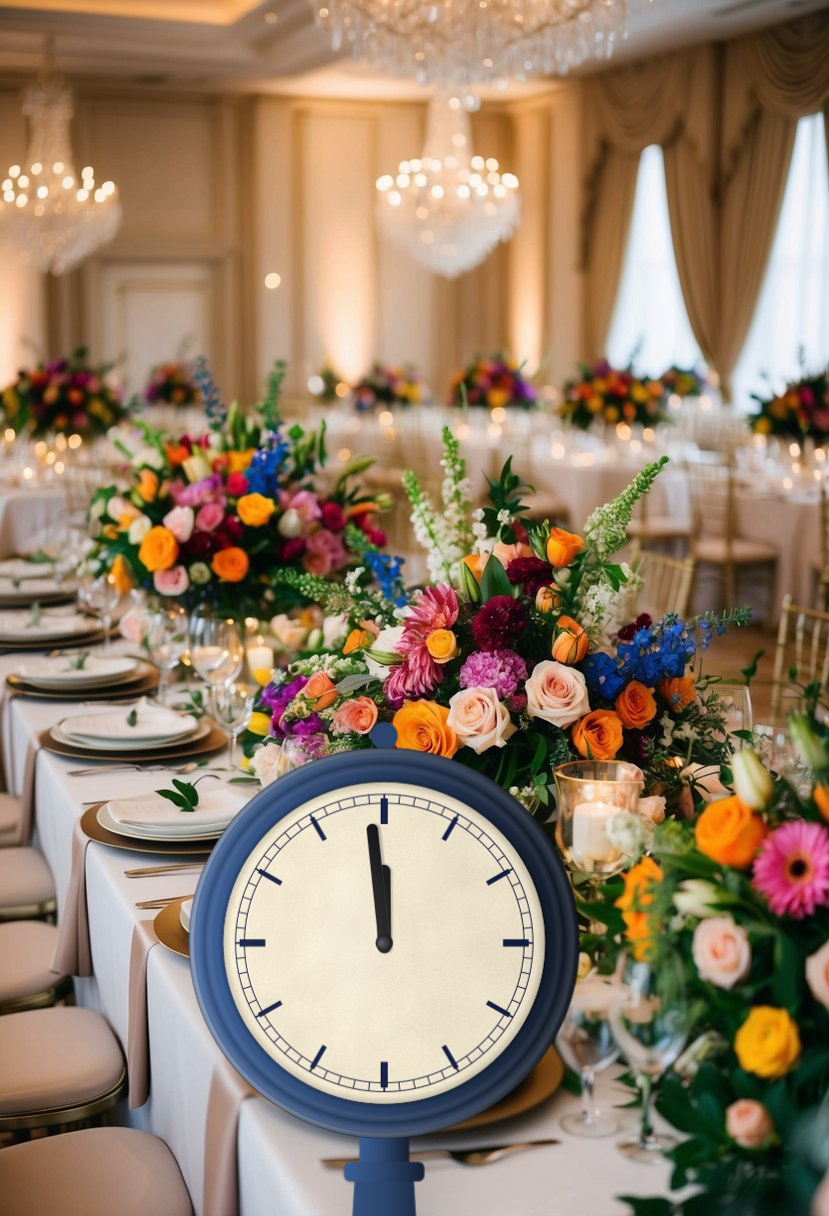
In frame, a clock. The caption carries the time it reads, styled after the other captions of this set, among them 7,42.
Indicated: 11,59
